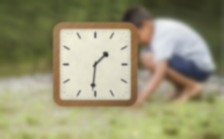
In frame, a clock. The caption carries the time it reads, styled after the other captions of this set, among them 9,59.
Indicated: 1,31
